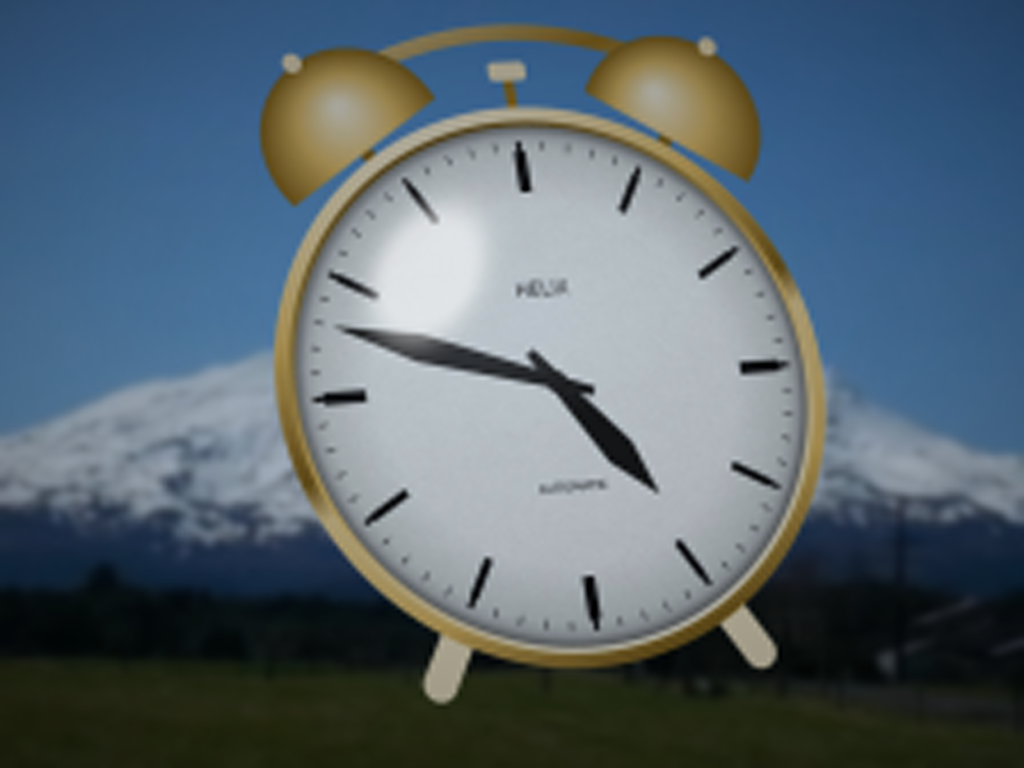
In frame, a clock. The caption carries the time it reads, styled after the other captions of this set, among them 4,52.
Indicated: 4,48
